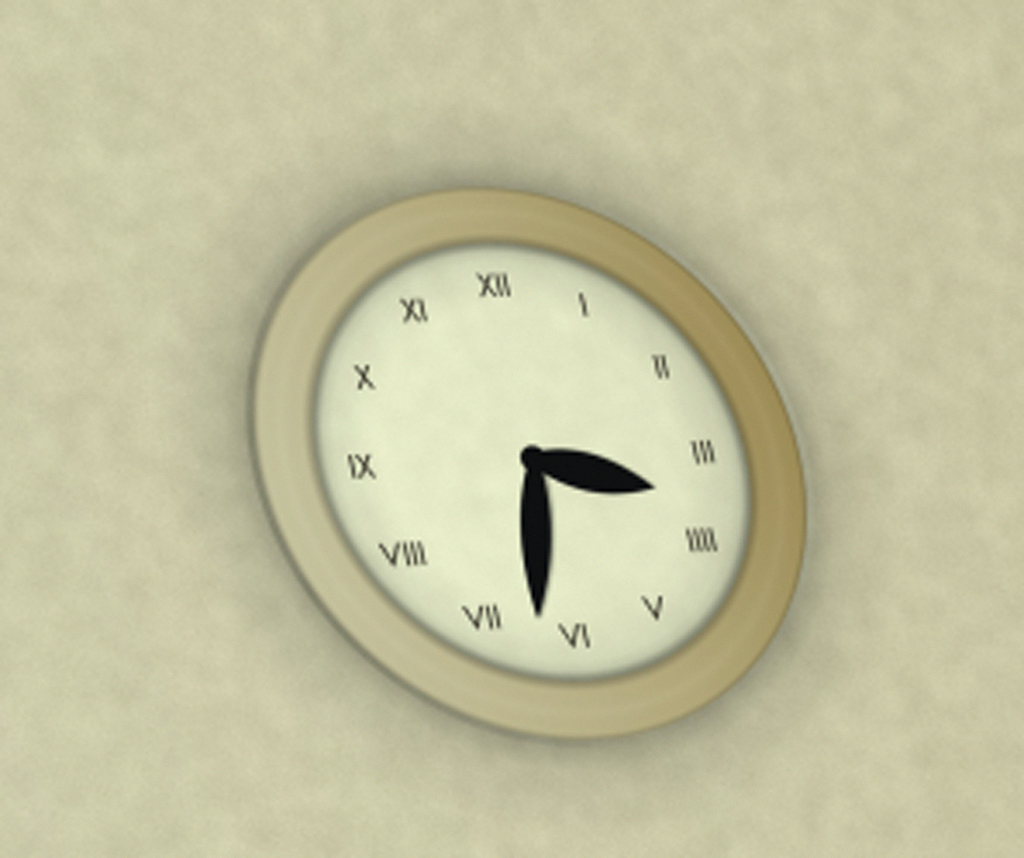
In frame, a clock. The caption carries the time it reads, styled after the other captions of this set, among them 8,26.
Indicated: 3,32
